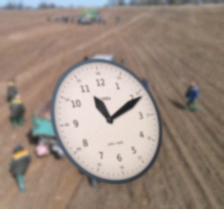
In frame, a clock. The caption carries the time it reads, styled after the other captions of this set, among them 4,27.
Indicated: 11,11
